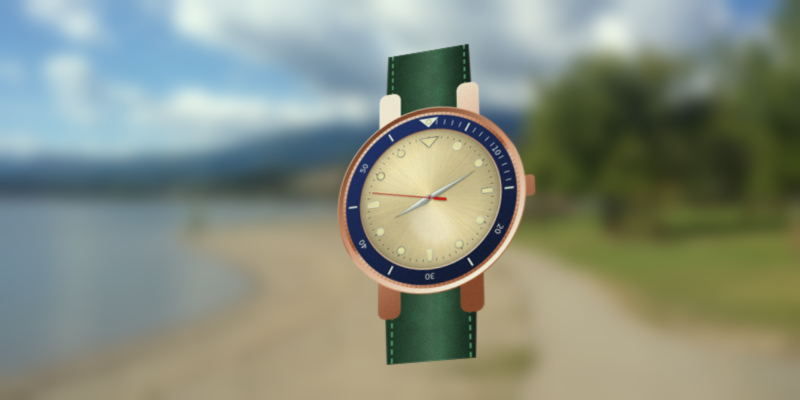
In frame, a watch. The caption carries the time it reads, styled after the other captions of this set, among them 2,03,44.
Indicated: 8,10,47
